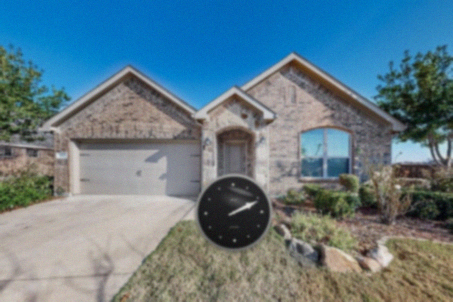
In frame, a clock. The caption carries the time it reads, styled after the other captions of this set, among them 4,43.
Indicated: 2,11
